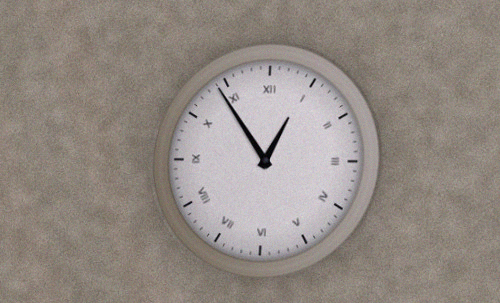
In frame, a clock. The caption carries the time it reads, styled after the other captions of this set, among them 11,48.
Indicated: 12,54
